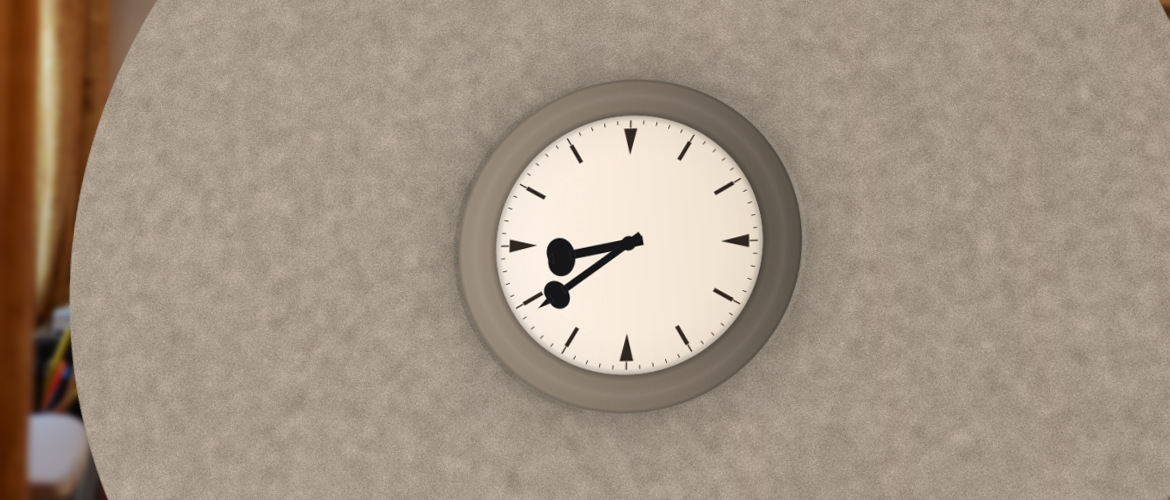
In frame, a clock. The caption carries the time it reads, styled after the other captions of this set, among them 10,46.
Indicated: 8,39
